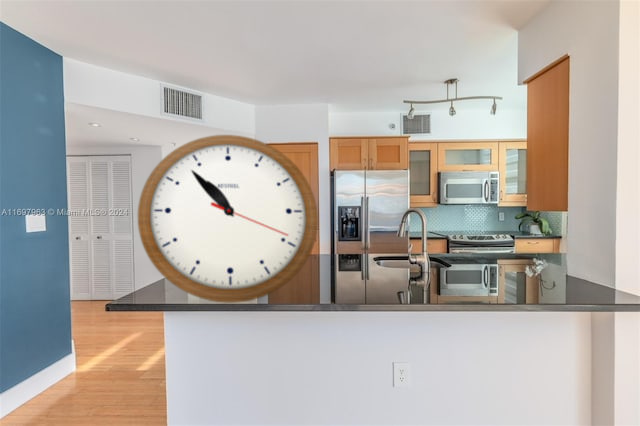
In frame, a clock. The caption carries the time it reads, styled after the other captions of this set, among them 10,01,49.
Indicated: 10,53,19
